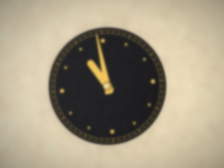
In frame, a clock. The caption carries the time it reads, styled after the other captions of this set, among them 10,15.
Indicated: 10,59
